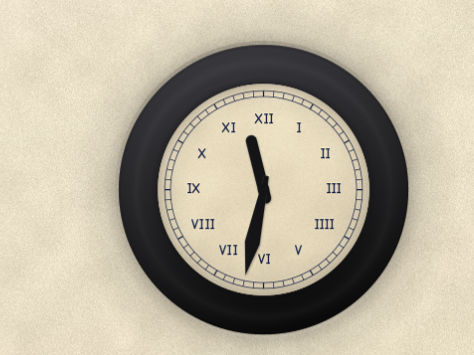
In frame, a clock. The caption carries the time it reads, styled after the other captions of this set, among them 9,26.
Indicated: 11,32
